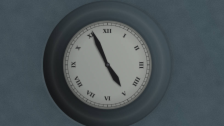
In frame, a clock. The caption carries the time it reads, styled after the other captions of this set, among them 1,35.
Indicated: 4,56
